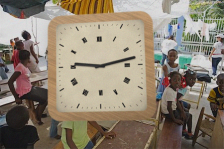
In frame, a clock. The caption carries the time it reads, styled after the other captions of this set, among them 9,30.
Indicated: 9,13
